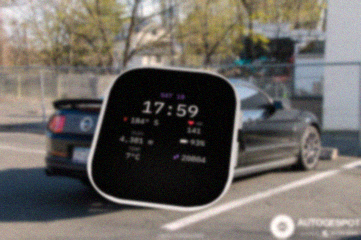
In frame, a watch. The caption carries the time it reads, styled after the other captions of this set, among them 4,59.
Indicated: 17,59
